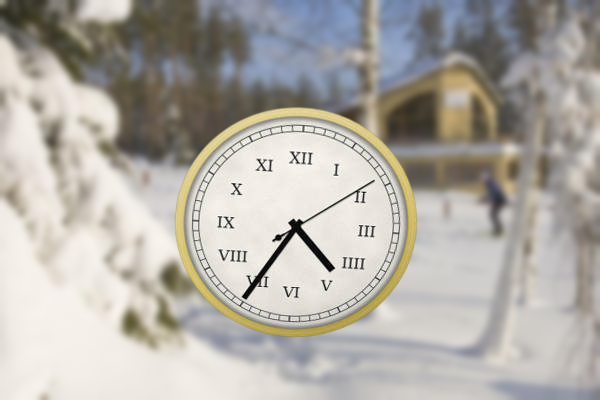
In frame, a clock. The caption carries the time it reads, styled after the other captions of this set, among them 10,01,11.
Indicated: 4,35,09
